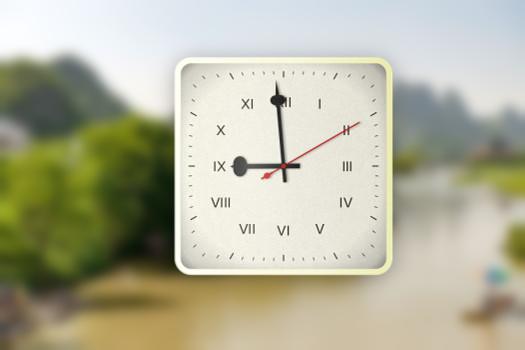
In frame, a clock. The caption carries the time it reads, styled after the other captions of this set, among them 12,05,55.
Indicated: 8,59,10
